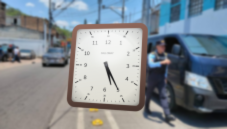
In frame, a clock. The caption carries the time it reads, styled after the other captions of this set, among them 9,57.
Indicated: 5,25
